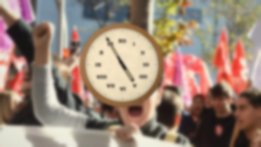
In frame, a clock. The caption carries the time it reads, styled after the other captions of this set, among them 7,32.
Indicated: 4,55
